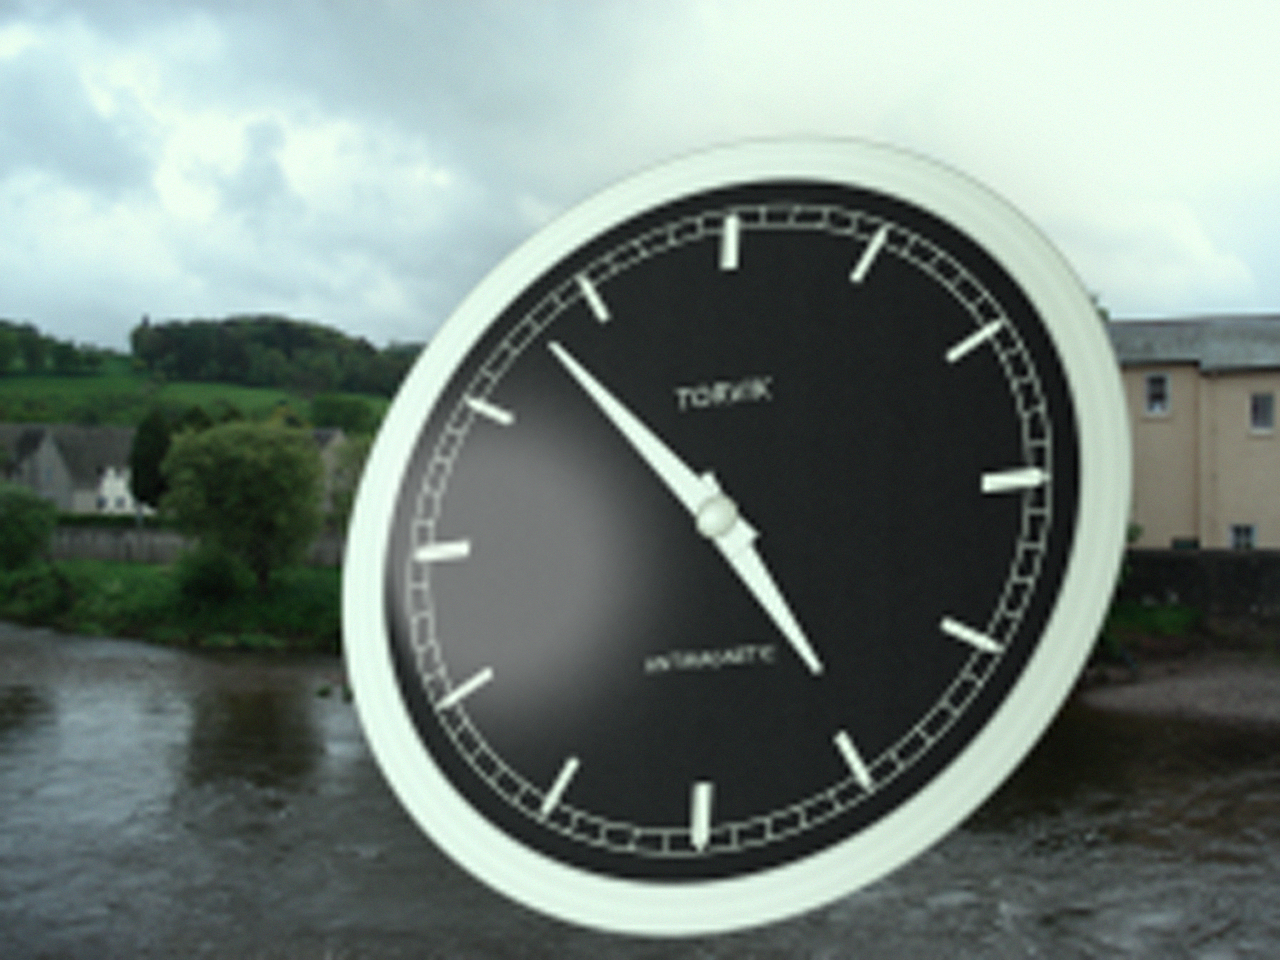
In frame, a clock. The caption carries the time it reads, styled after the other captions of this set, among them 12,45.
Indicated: 4,53
